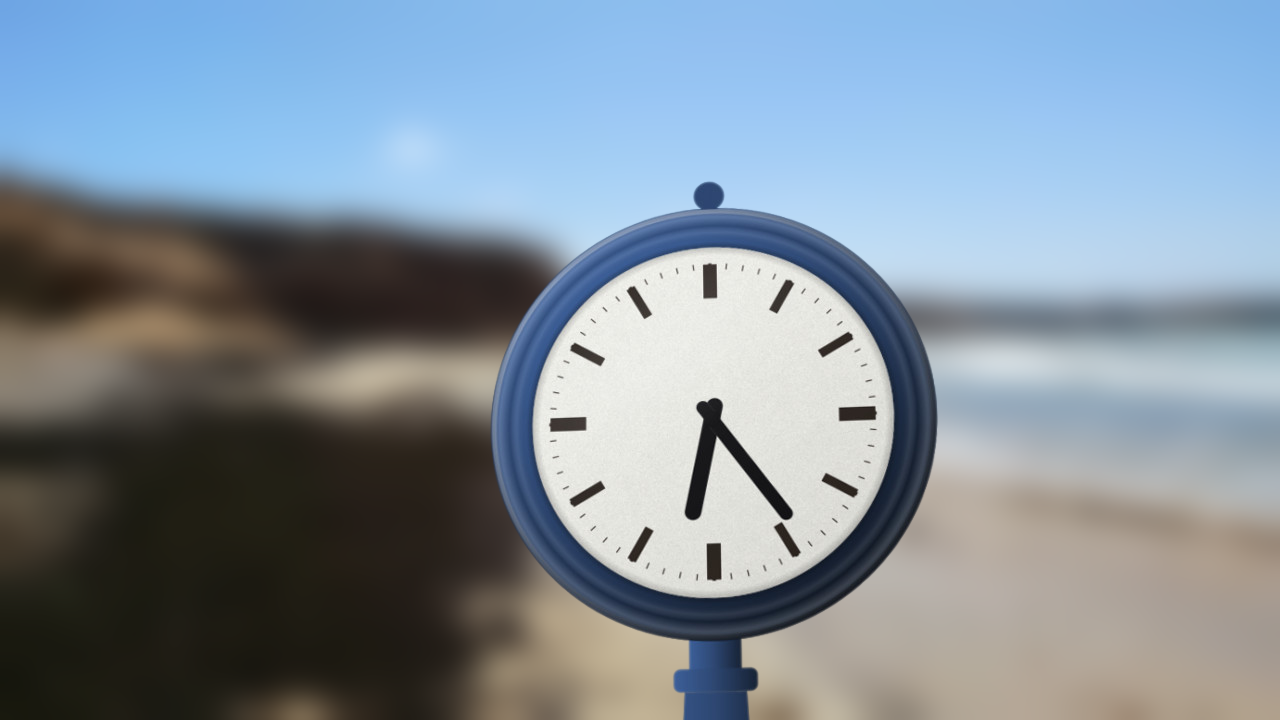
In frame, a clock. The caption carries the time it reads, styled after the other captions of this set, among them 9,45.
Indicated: 6,24
